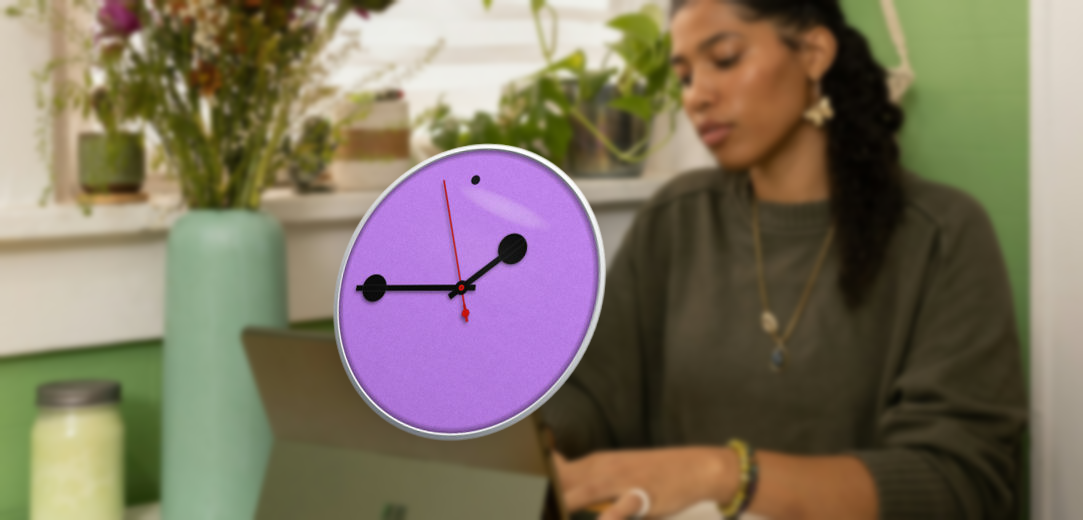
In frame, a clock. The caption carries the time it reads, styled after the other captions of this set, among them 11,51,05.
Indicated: 1,44,57
